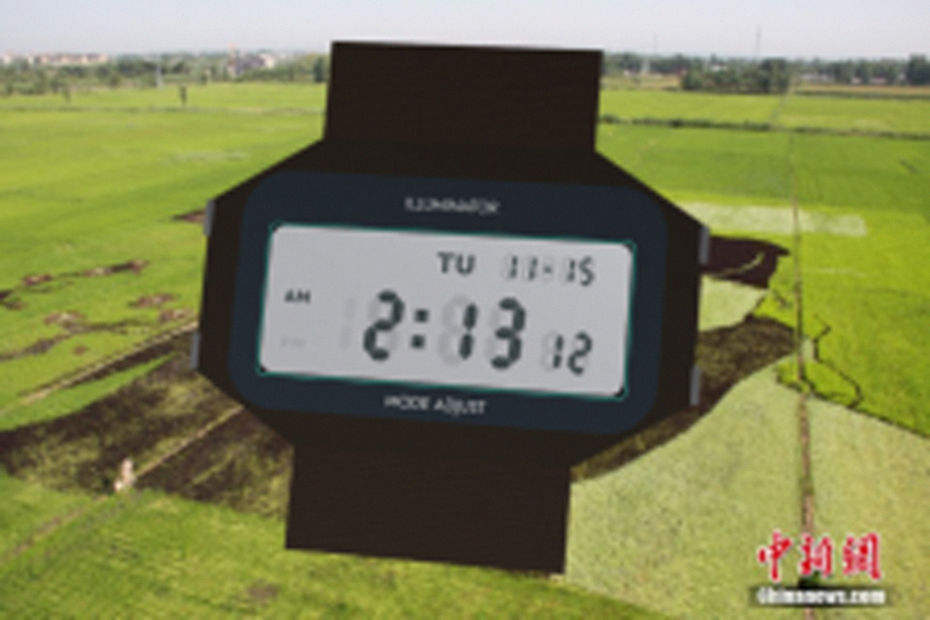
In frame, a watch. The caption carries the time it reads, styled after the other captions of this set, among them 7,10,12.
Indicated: 2,13,12
